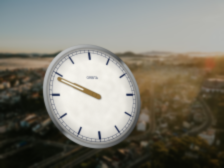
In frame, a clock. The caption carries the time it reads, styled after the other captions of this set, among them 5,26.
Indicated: 9,49
